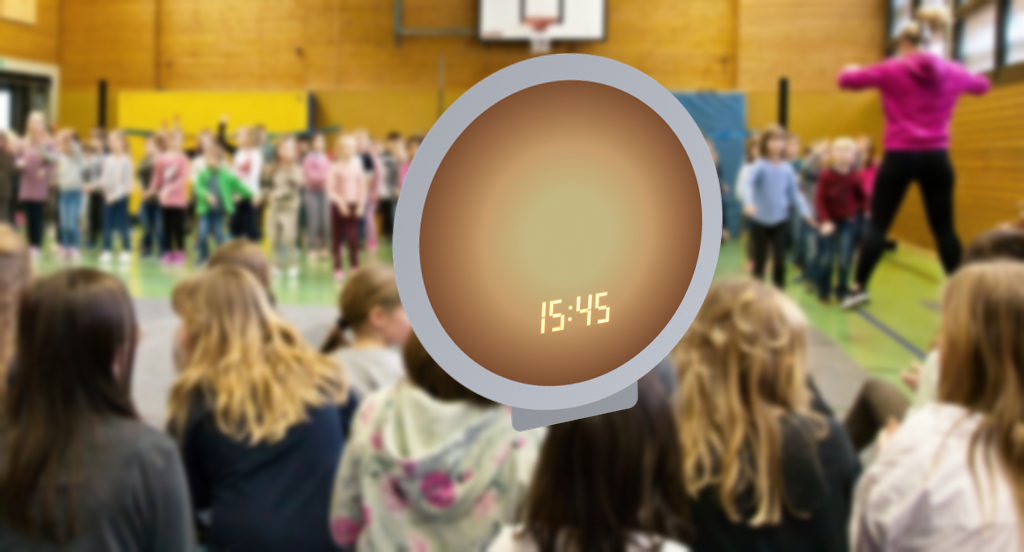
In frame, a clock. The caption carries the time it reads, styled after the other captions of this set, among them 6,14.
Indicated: 15,45
